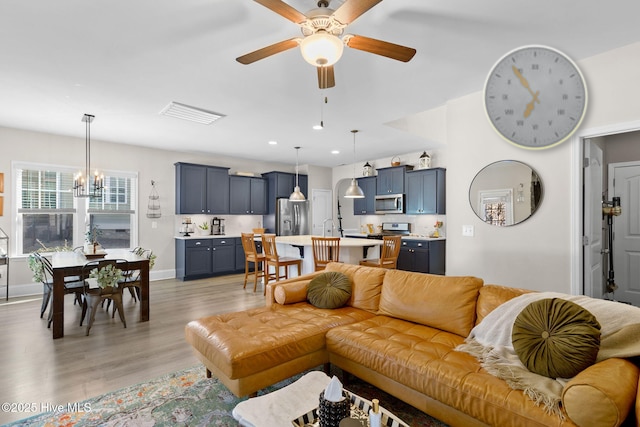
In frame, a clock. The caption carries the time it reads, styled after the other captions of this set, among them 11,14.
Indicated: 6,54
